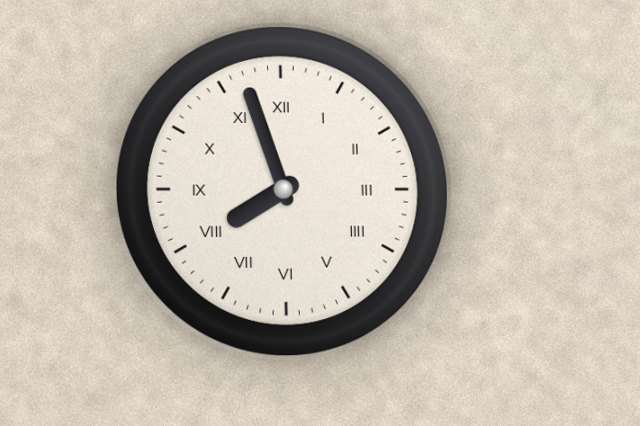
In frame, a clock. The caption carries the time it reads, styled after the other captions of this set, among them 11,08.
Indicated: 7,57
